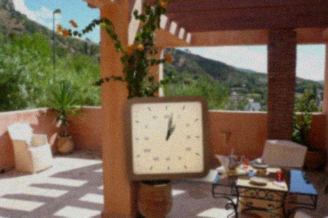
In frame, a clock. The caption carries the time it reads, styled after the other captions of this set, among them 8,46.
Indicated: 1,02
